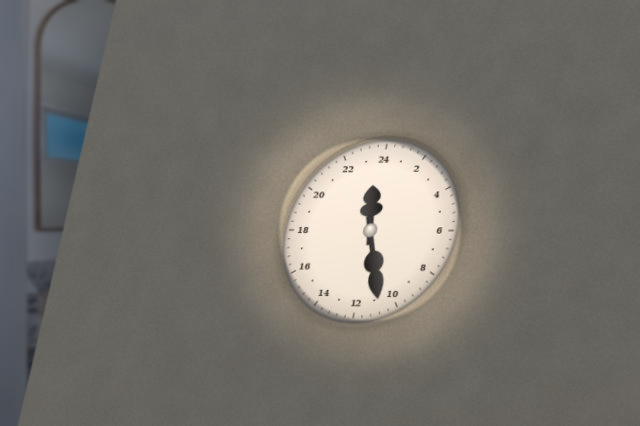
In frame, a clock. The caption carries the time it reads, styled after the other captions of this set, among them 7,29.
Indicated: 23,27
